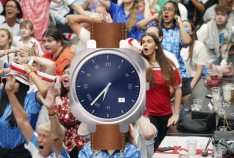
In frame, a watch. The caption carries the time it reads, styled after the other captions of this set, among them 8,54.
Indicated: 6,37
